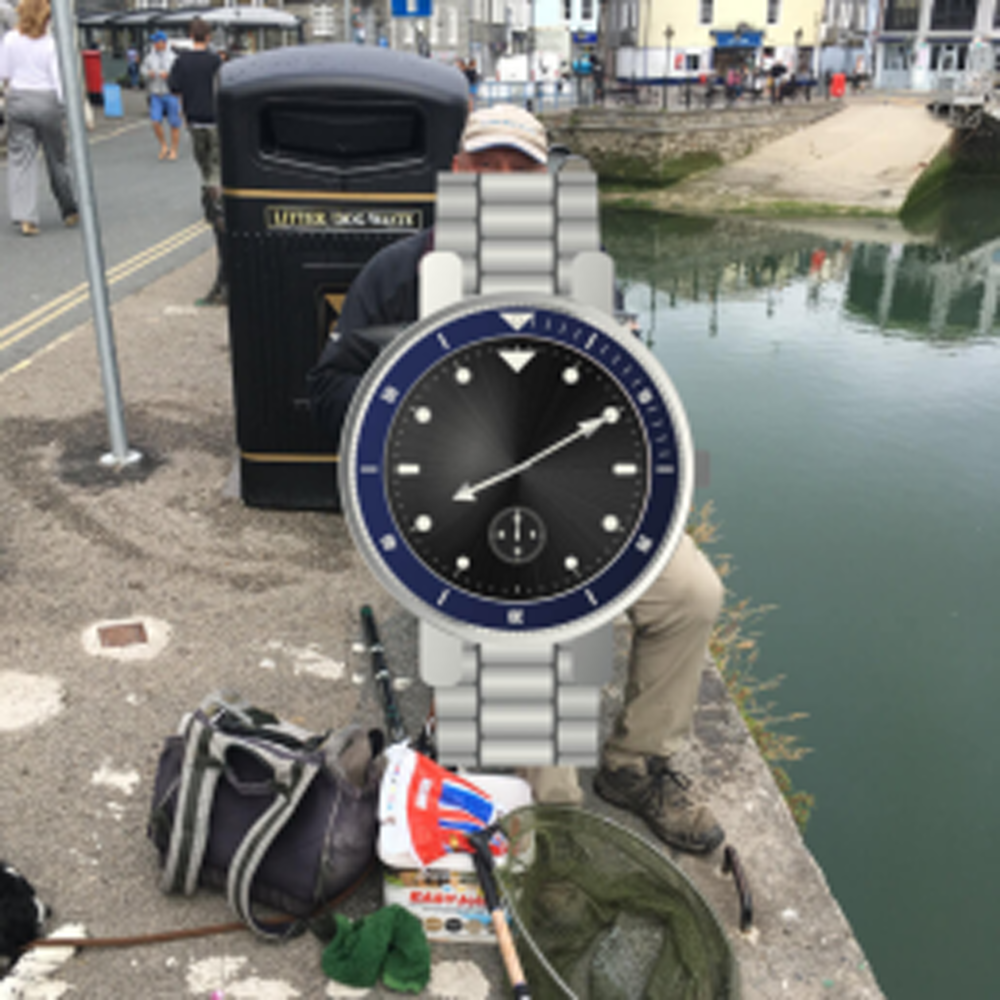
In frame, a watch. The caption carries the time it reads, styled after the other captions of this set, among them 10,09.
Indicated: 8,10
